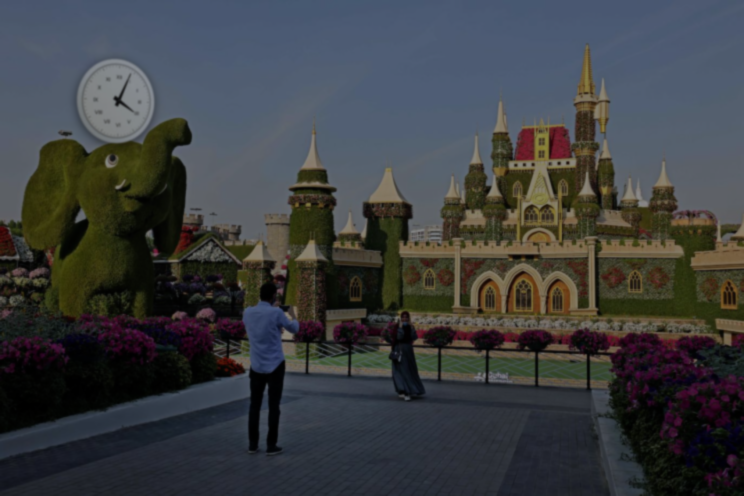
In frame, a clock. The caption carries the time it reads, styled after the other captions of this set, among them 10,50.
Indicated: 4,04
